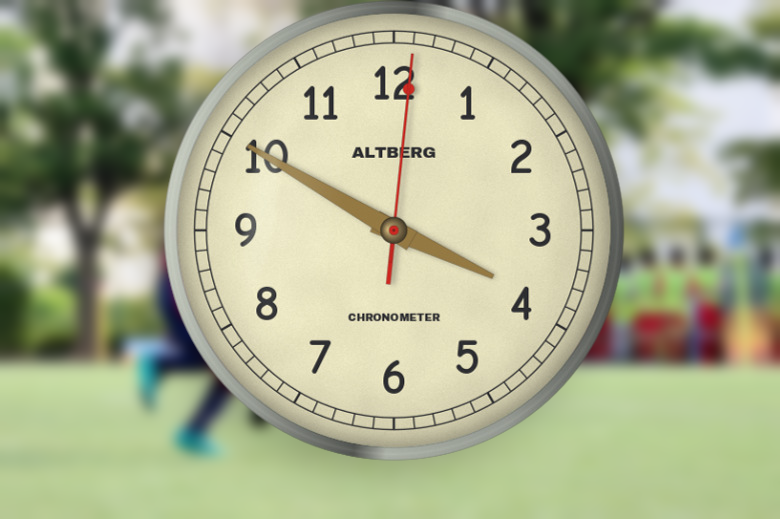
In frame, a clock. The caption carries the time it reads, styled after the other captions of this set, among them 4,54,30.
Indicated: 3,50,01
